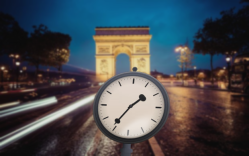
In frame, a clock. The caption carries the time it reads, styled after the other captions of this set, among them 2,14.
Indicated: 1,36
